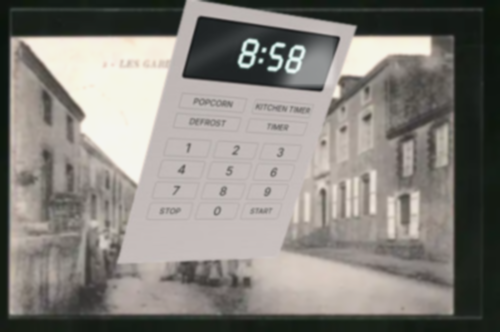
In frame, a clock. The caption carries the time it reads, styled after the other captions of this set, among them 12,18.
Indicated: 8,58
